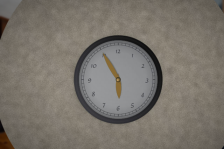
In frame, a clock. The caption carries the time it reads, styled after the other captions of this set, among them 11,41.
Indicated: 5,55
